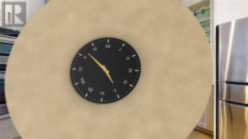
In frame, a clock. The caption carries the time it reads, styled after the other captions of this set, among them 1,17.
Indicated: 4,52
